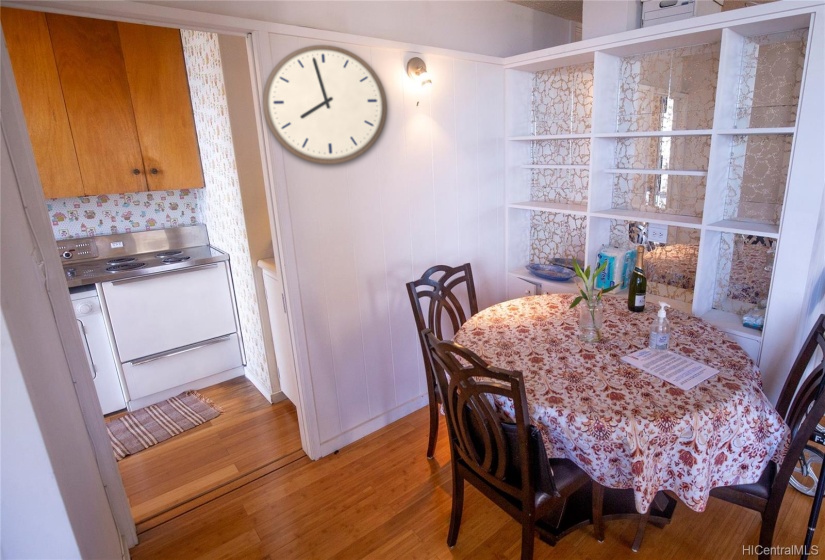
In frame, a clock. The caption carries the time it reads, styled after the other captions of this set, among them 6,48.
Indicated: 7,58
